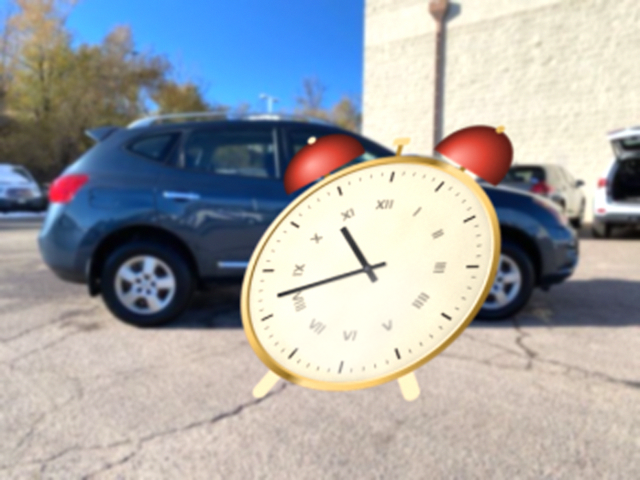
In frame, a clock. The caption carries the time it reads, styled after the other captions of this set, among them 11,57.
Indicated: 10,42
